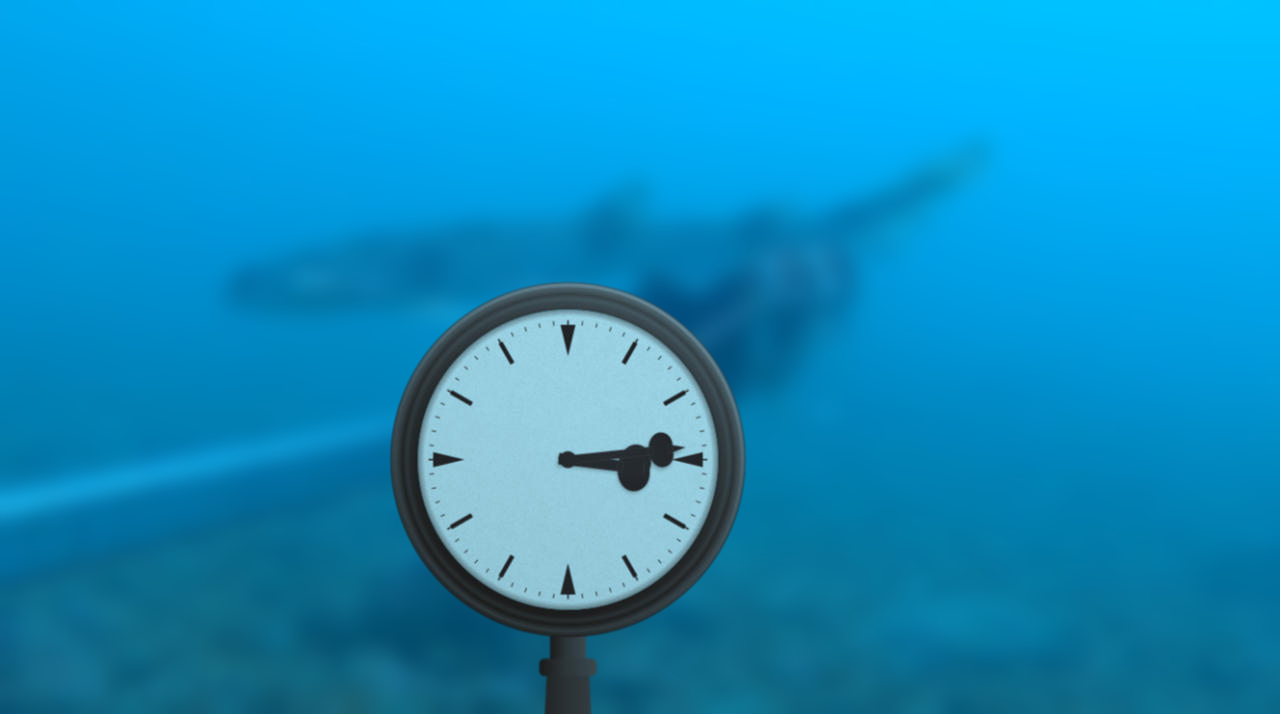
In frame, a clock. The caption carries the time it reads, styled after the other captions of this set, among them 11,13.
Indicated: 3,14
